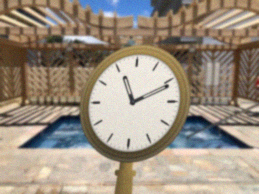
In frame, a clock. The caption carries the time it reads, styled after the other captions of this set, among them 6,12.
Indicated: 11,11
